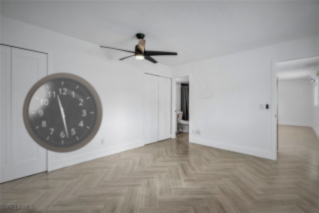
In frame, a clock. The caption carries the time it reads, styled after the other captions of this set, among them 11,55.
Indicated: 11,28
